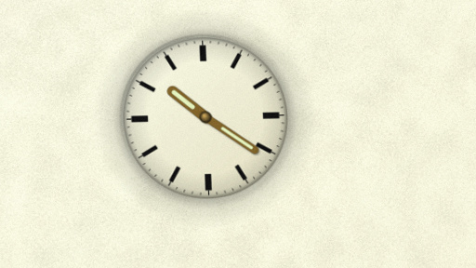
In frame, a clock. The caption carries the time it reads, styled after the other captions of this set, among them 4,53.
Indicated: 10,21
